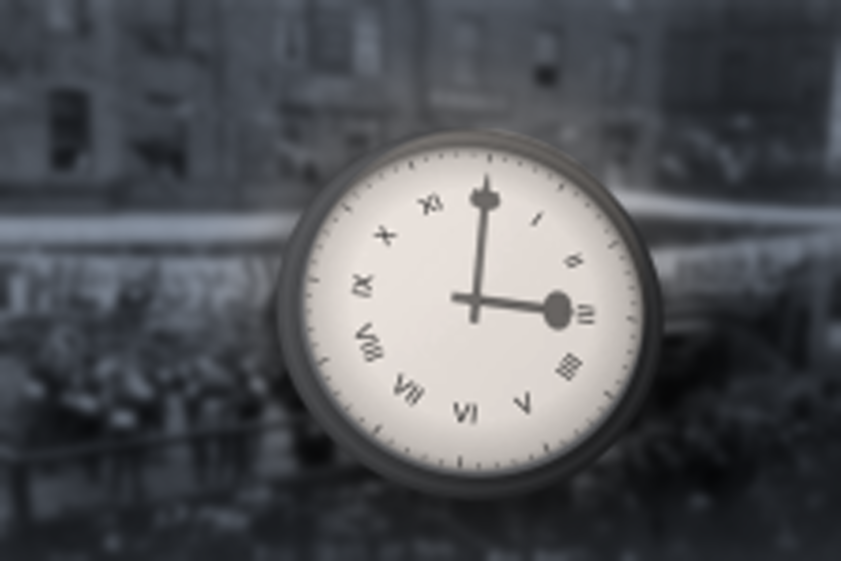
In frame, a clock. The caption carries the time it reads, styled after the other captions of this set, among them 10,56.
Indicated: 3,00
